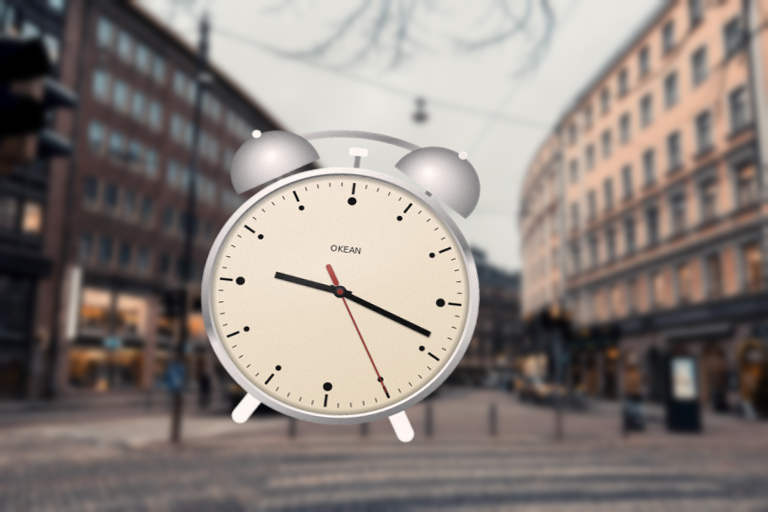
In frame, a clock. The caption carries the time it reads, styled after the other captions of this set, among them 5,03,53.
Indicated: 9,18,25
